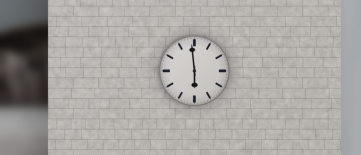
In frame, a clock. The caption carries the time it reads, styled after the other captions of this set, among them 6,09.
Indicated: 5,59
